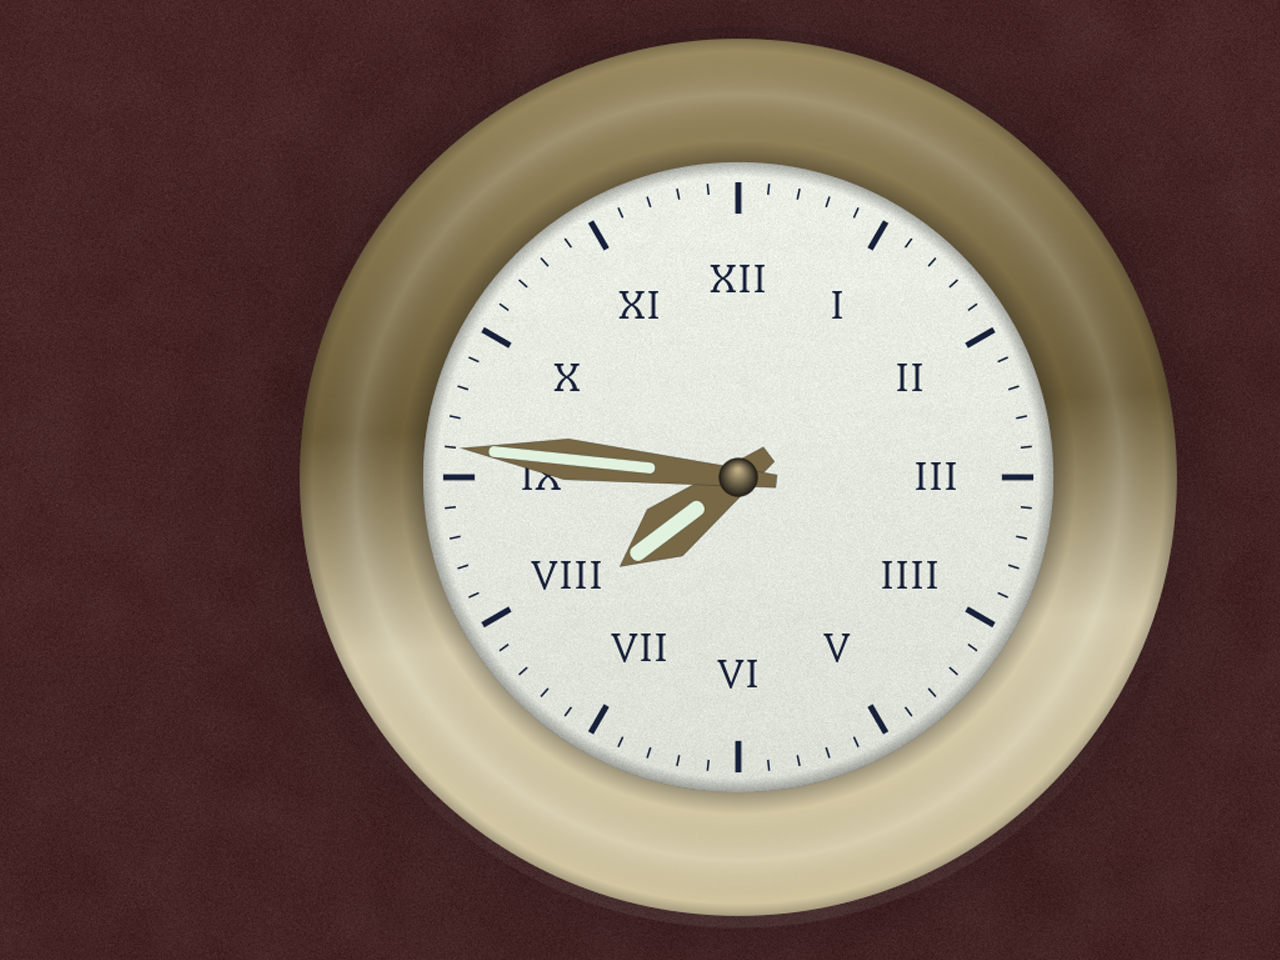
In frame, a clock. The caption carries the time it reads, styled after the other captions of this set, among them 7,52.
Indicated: 7,46
